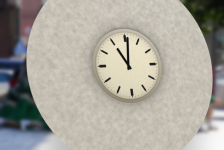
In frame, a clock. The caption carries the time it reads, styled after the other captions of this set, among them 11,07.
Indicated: 11,01
